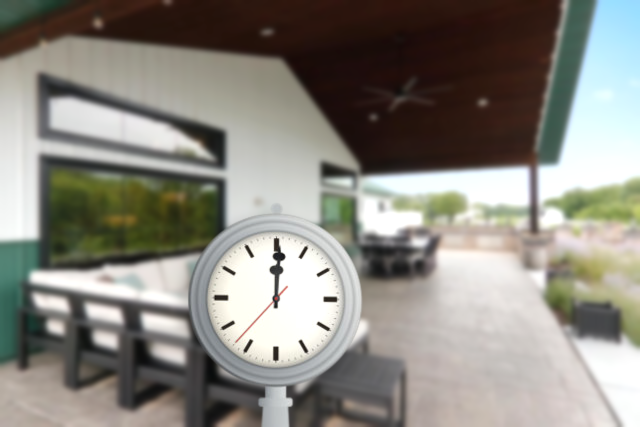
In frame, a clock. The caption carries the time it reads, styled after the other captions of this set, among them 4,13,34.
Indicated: 12,00,37
